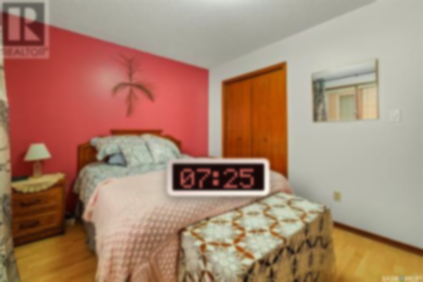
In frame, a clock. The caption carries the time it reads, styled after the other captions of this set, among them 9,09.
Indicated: 7,25
